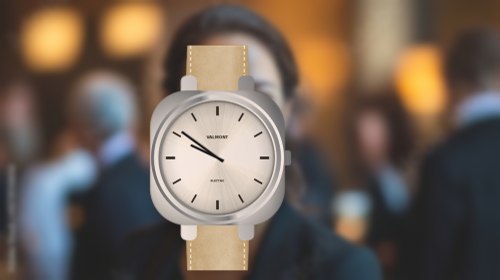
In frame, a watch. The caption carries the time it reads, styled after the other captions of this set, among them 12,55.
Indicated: 9,51
